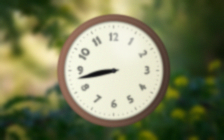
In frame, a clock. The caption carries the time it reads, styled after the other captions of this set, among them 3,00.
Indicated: 8,43
